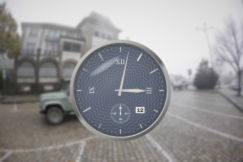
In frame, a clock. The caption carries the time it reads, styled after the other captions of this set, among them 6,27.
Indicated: 3,02
